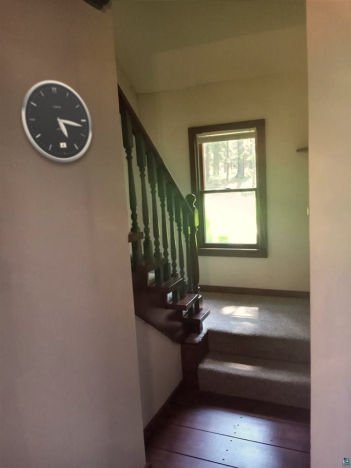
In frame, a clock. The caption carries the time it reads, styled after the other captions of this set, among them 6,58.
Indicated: 5,17
